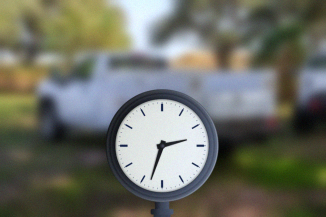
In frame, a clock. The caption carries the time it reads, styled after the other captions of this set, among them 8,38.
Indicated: 2,33
